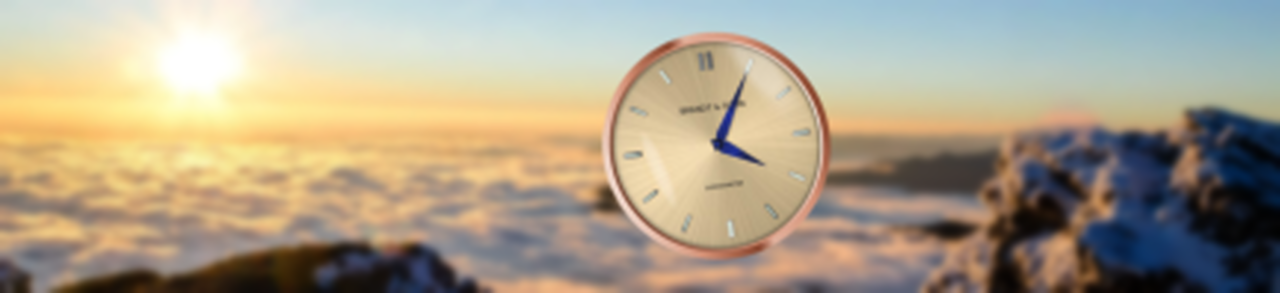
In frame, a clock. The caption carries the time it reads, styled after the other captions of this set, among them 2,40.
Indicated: 4,05
